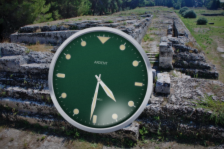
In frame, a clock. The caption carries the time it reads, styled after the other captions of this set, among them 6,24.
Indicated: 4,31
